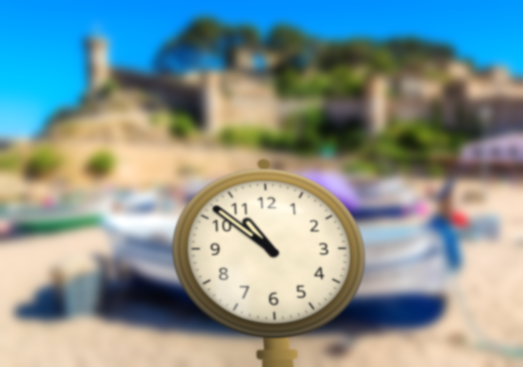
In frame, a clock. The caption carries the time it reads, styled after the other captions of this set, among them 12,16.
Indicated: 10,52
